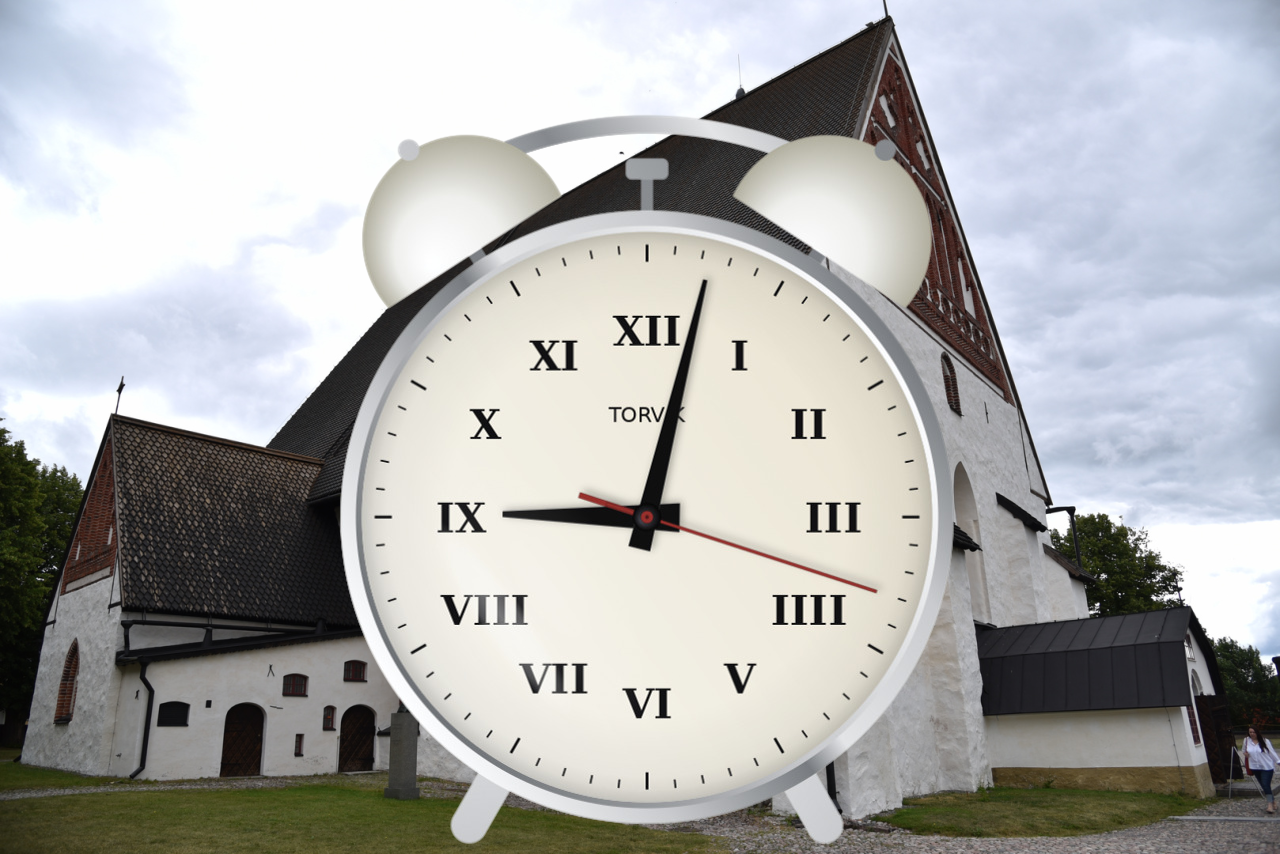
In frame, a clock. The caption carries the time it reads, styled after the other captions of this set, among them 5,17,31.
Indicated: 9,02,18
